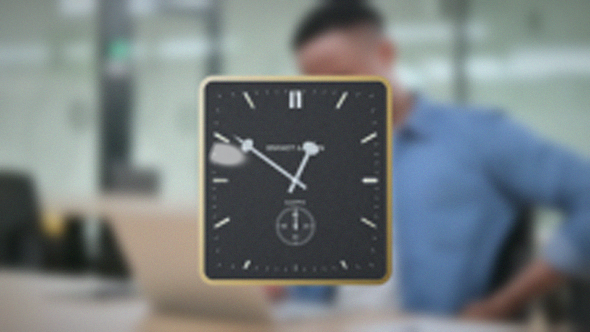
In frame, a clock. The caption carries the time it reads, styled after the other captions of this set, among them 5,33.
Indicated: 12,51
